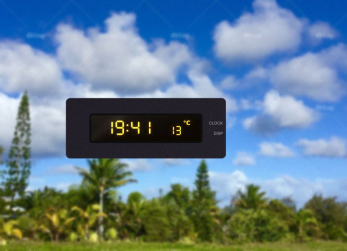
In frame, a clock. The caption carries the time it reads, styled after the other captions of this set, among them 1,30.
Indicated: 19,41
